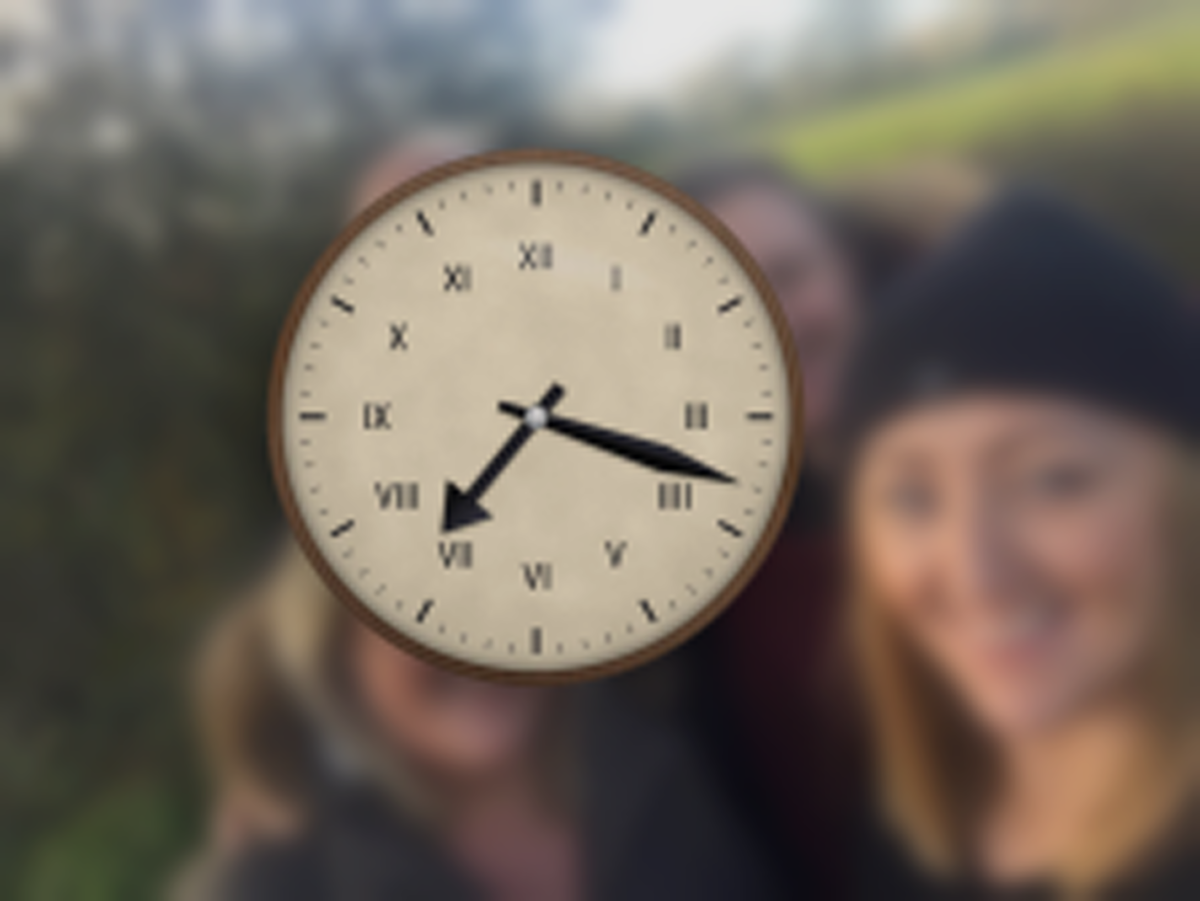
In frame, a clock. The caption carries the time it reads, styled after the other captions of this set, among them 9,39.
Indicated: 7,18
